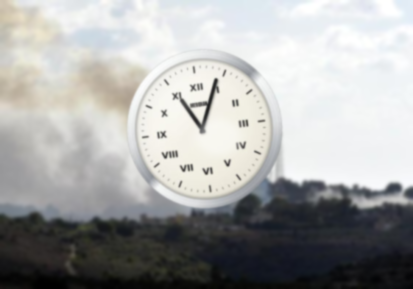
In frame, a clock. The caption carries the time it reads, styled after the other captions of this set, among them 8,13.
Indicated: 11,04
